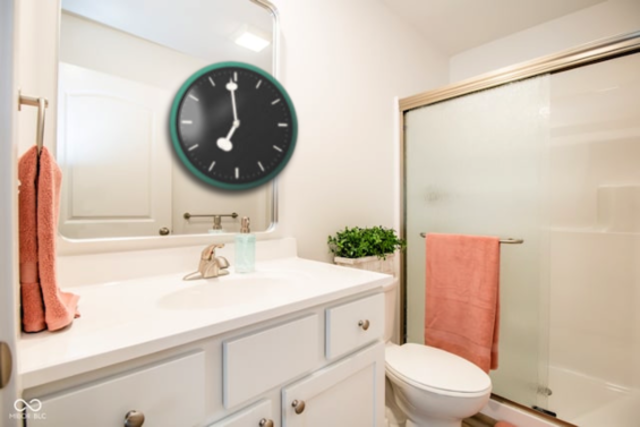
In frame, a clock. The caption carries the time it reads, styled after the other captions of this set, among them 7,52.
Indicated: 6,59
